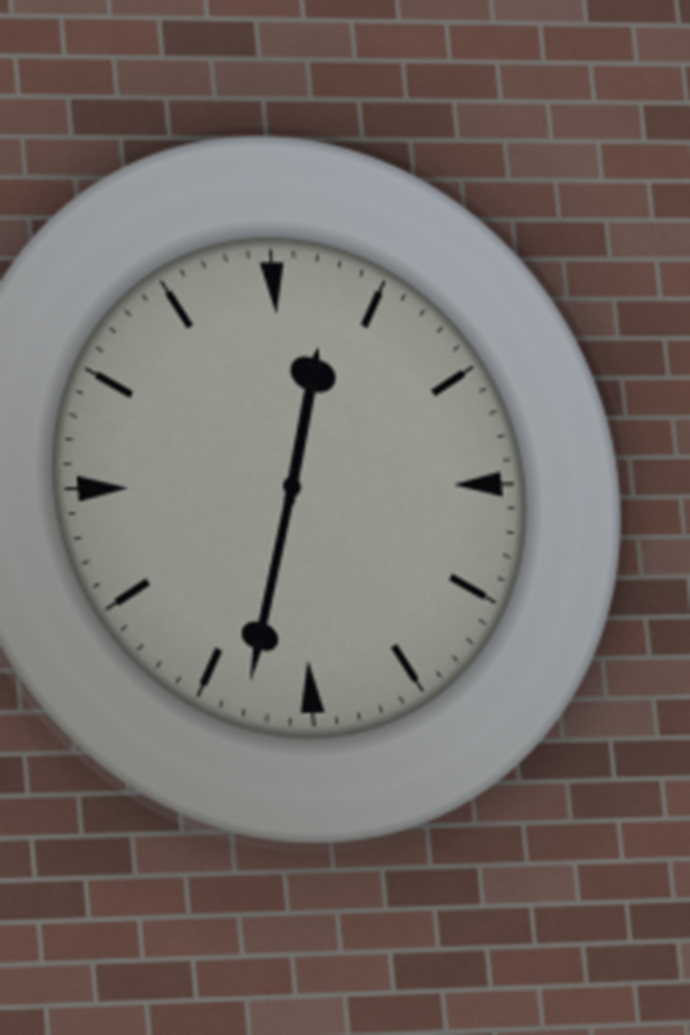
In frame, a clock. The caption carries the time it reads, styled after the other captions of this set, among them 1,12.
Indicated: 12,33
